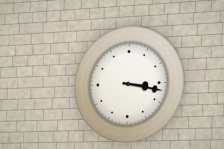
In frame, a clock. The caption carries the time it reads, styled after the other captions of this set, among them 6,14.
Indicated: 3,17
